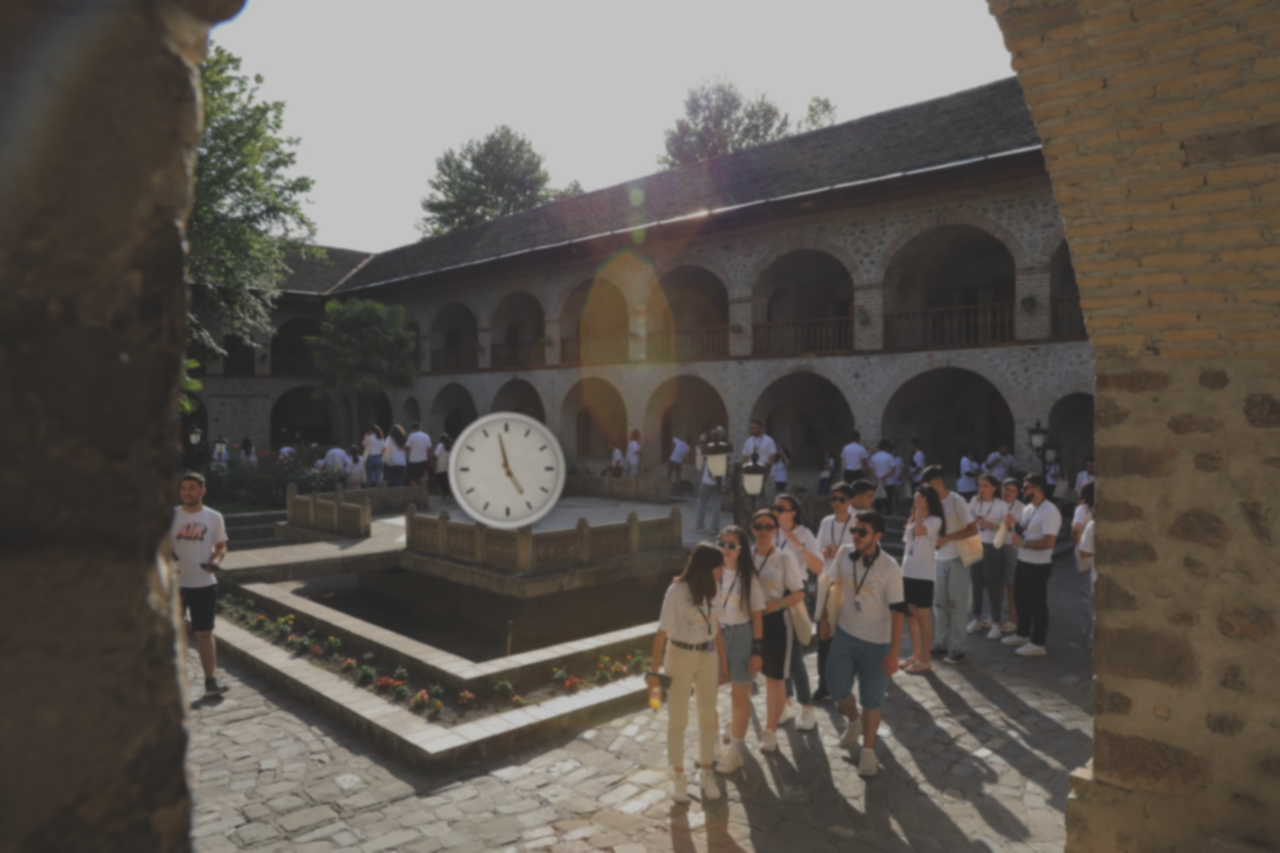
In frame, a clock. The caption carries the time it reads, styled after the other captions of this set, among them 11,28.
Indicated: 4,58
